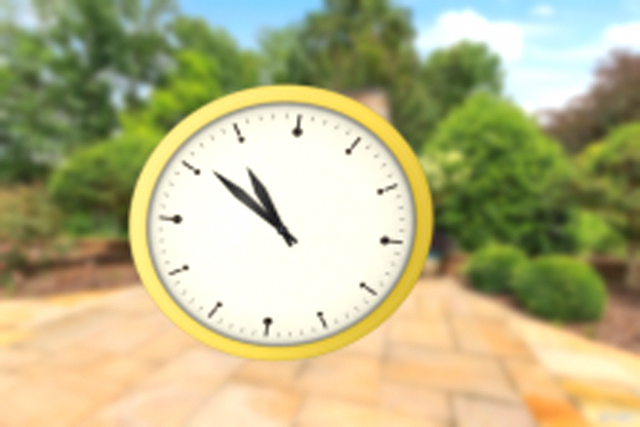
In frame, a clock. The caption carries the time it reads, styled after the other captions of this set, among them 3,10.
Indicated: 10,51
